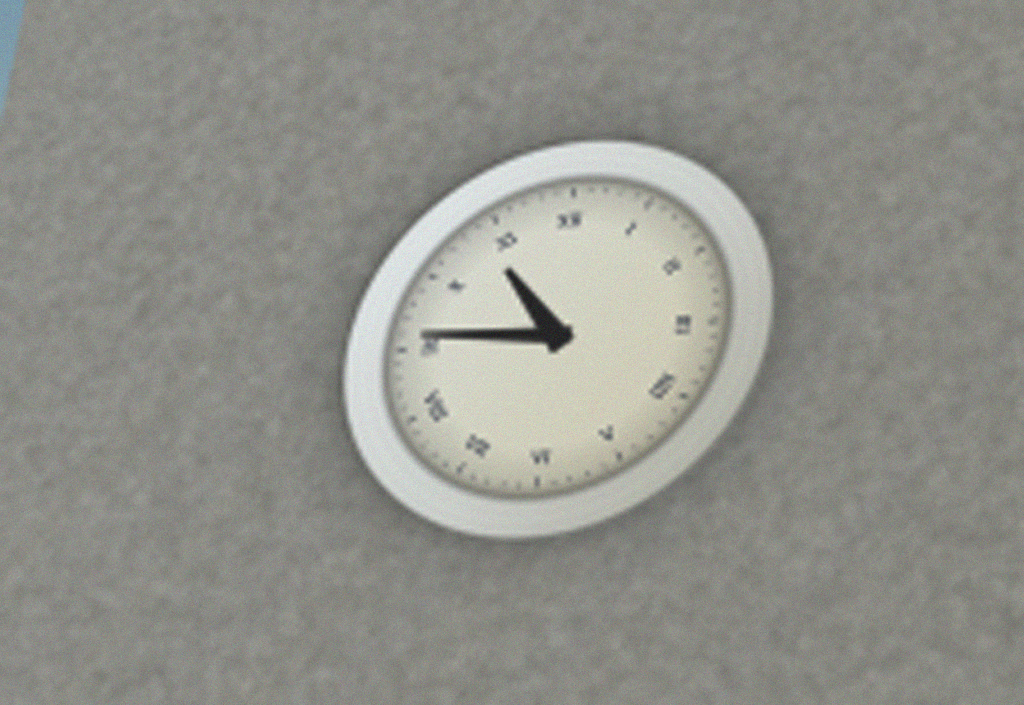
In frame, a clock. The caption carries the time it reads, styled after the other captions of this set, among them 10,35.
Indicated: 10,46
